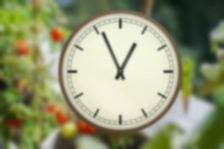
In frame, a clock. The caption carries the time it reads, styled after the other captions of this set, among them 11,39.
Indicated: 12,56
